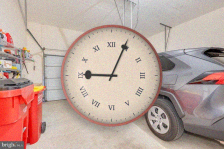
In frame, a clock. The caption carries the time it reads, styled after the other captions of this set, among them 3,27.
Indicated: 9,04
